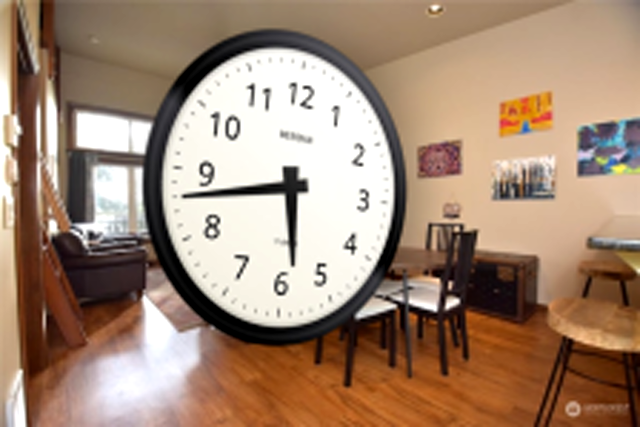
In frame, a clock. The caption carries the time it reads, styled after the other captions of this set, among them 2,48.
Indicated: 5,43
